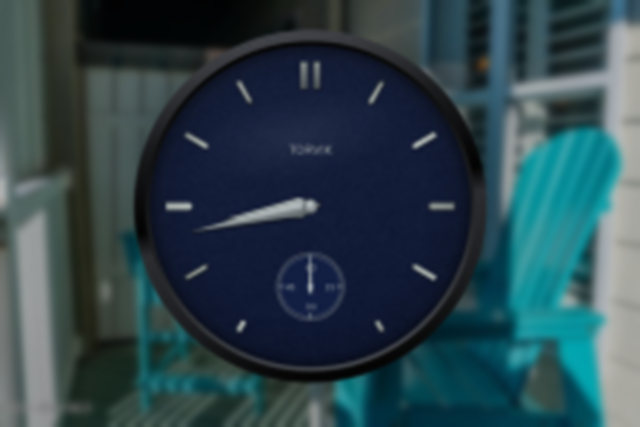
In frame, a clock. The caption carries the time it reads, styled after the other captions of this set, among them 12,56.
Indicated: 8,43
